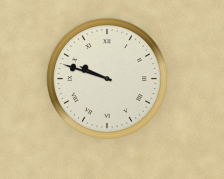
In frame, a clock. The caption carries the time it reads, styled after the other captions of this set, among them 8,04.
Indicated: 9,48
